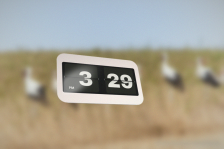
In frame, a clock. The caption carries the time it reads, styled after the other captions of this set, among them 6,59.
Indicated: 3,29
